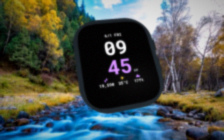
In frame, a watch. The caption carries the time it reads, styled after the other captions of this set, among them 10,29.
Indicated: 9,45
